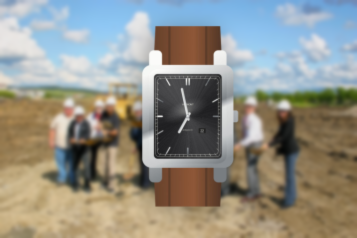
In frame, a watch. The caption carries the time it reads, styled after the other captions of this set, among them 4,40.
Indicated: 6,58
